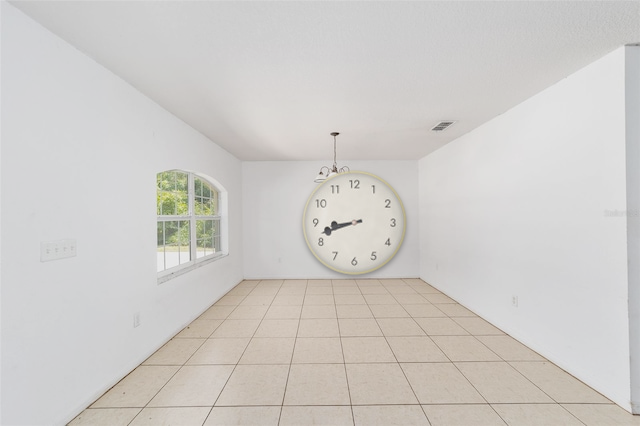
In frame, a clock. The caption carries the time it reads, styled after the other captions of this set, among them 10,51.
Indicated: 8,42
